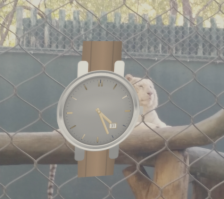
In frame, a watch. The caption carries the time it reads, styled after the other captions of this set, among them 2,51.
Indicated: 4,26
